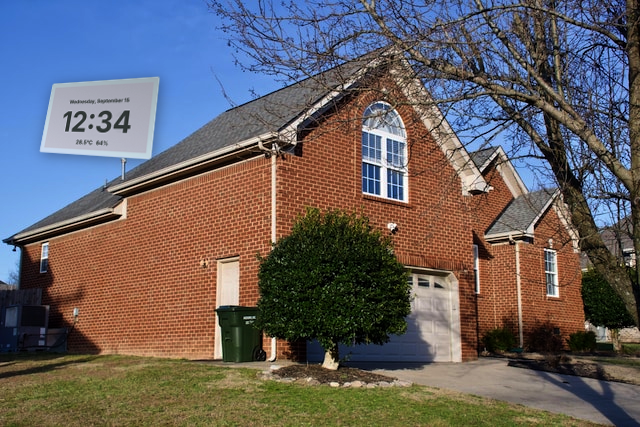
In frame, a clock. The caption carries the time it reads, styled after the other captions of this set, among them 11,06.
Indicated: 12,34
